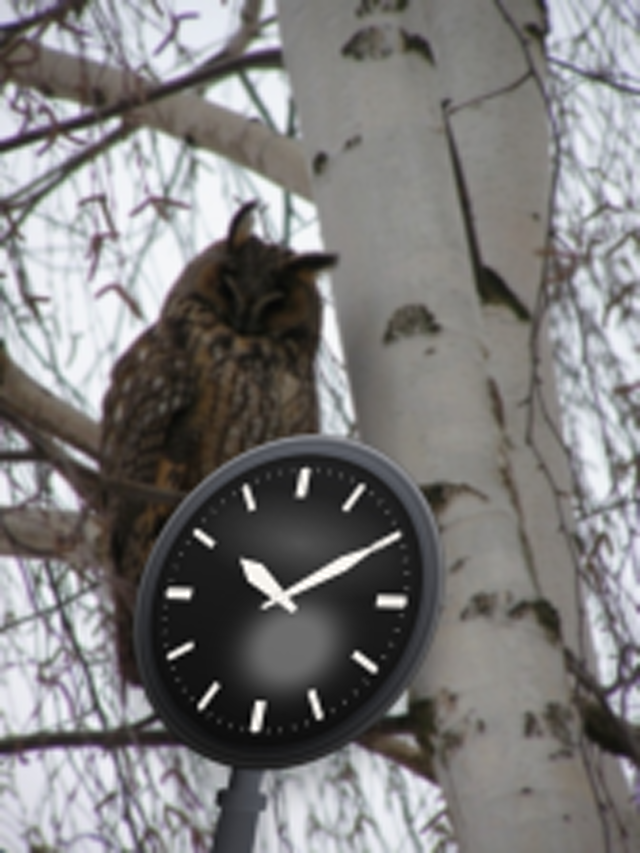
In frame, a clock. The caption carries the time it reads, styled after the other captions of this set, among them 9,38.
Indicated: 10,10
